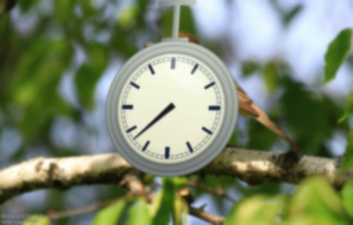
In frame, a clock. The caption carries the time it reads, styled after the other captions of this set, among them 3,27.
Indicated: 7,38
